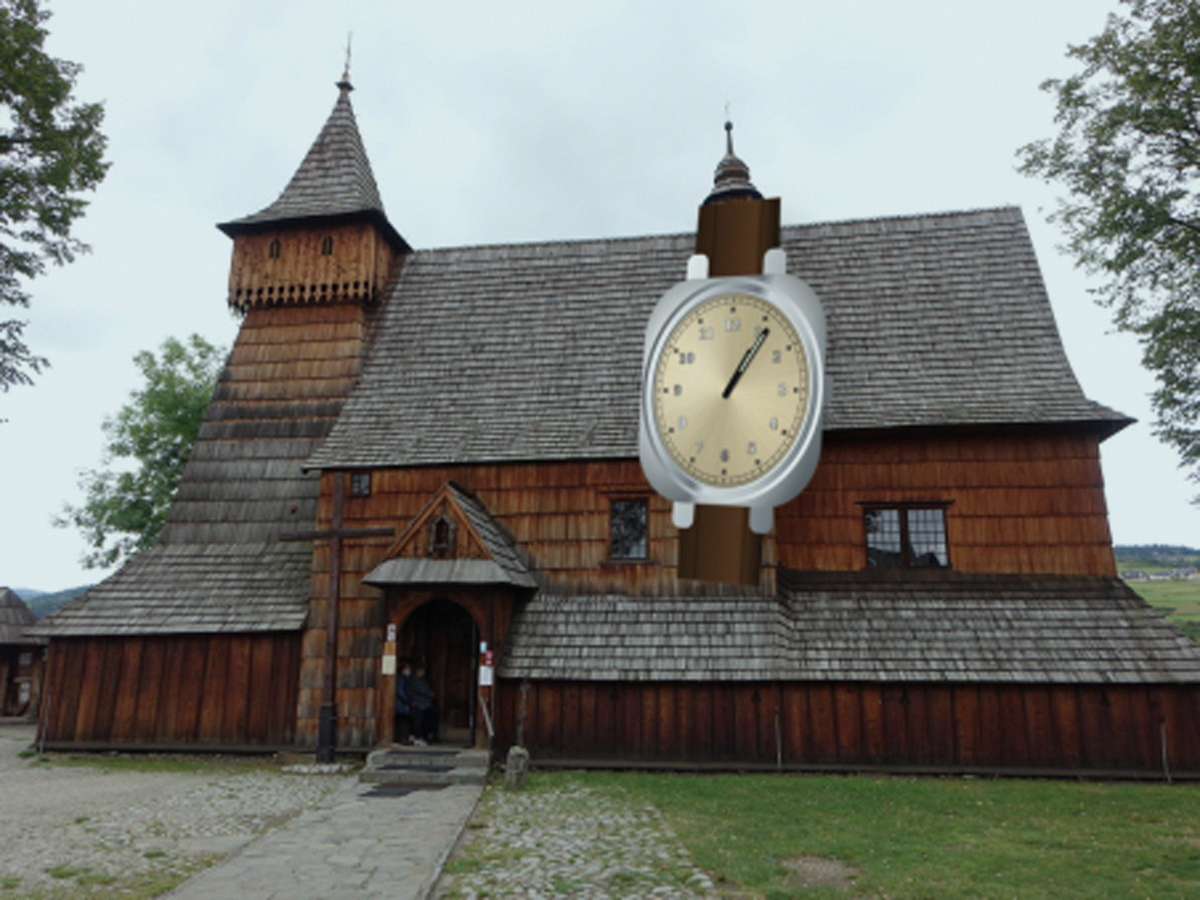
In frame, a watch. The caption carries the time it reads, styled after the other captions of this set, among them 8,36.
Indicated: 1,06
